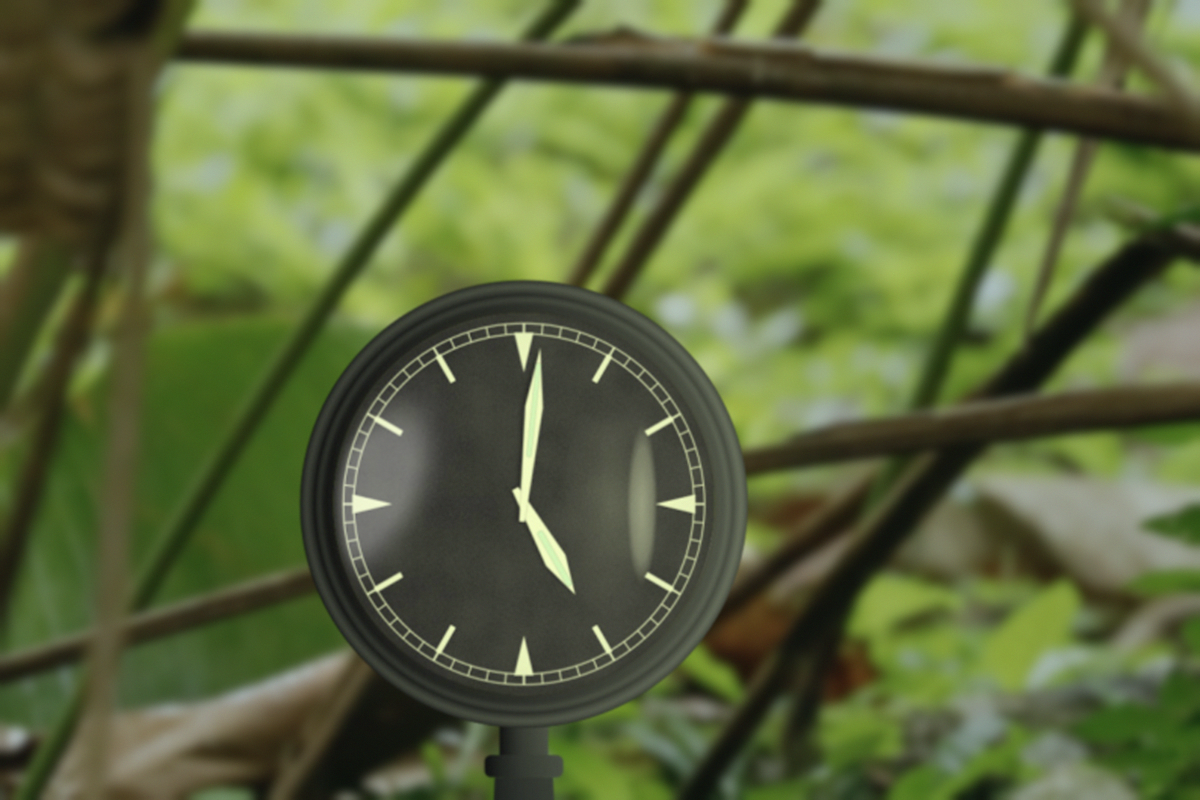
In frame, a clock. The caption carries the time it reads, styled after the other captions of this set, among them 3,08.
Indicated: 5,01
